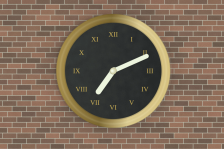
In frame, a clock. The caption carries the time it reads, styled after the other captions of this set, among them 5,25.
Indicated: 7,11
